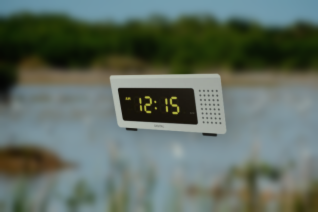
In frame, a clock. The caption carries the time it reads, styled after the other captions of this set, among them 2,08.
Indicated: 12,15
